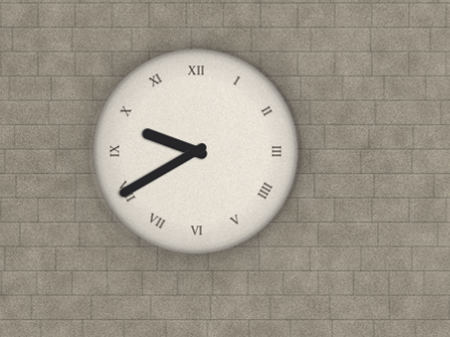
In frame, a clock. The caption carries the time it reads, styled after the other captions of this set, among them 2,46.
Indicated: 9,40
